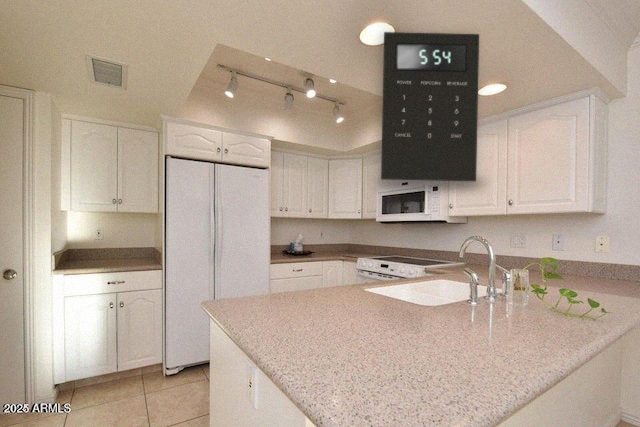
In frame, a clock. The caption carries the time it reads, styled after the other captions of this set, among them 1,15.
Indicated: 5,54
